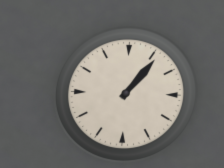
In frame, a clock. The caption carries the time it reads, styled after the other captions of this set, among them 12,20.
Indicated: 1,06
